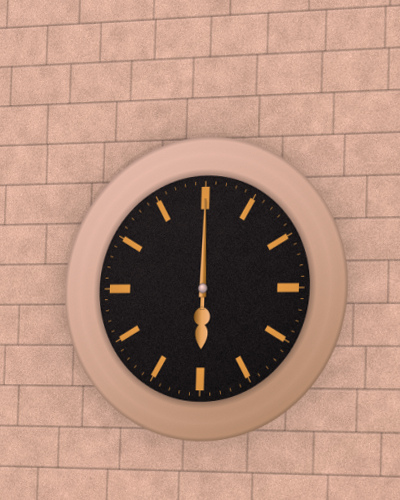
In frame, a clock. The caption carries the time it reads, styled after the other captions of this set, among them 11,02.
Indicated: 6,00
